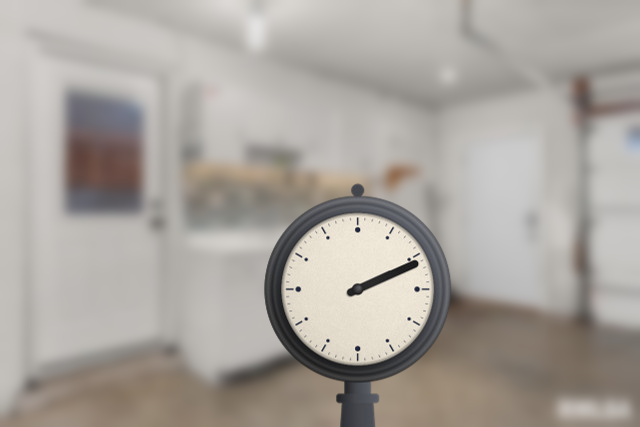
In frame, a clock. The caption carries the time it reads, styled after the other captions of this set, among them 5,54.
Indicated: 2,11
